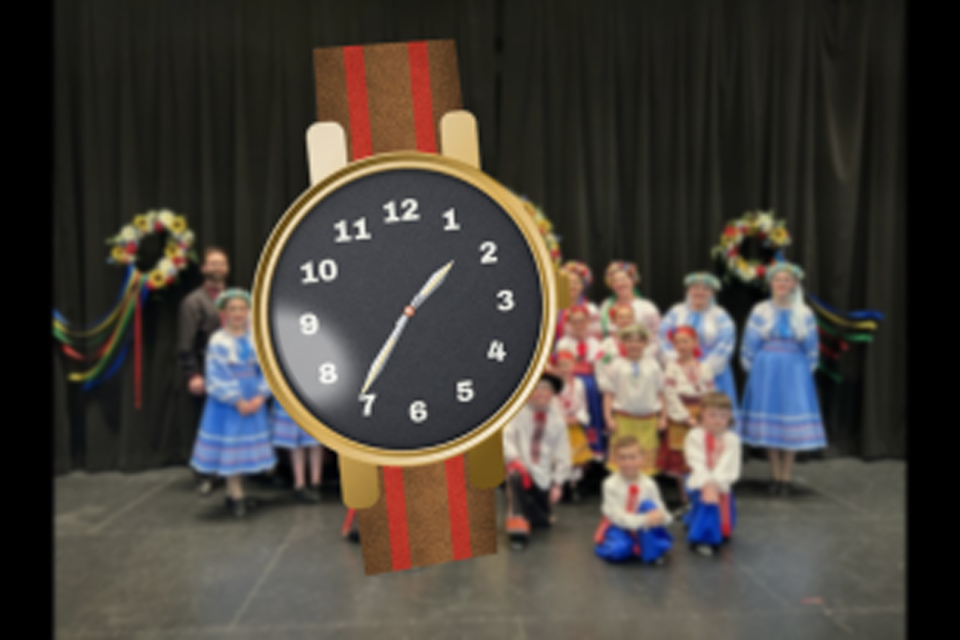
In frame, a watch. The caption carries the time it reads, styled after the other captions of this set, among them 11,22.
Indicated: 1,36
